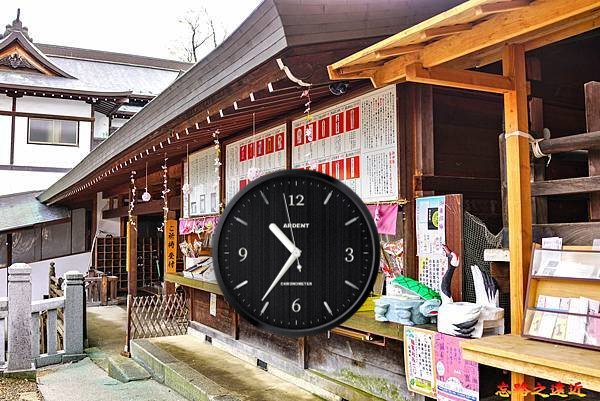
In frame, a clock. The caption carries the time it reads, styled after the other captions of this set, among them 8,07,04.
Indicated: 10,35,58
